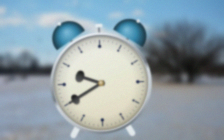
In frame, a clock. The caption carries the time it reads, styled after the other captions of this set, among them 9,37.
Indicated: 9,40
